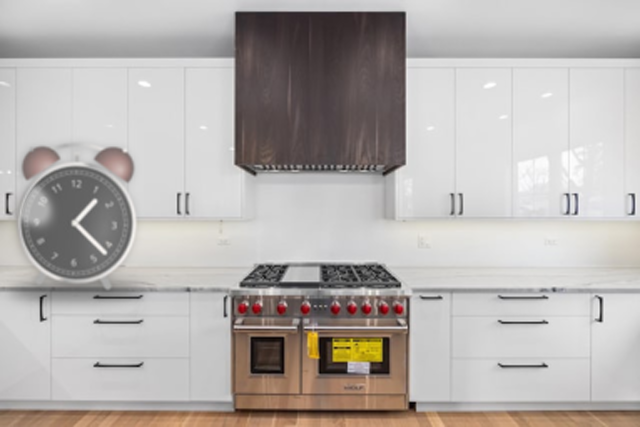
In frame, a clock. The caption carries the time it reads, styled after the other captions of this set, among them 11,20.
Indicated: 1,22
